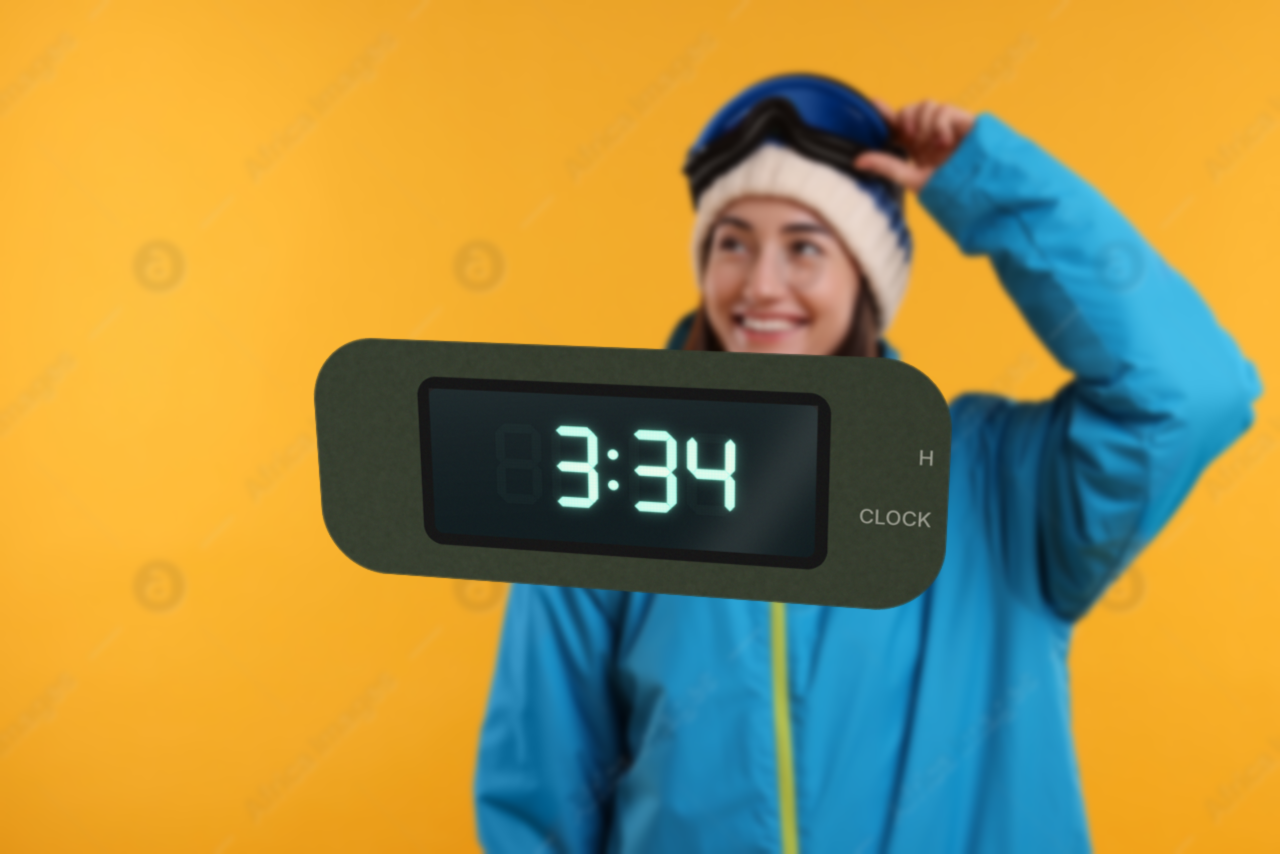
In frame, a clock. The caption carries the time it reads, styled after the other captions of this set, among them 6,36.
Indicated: 3,34
